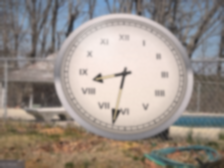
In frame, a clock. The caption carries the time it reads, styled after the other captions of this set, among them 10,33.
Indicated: 8,32
